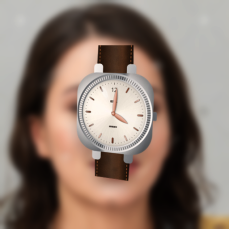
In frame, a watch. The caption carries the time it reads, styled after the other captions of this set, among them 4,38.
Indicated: 4,01
